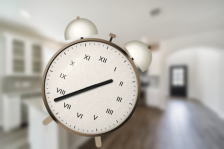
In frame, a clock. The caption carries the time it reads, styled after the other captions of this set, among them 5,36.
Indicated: 1,38
